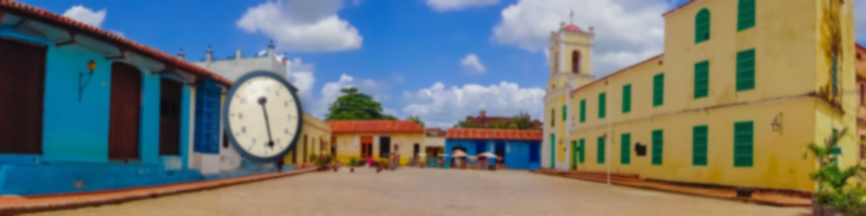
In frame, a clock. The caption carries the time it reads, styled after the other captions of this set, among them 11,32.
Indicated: 11,28
